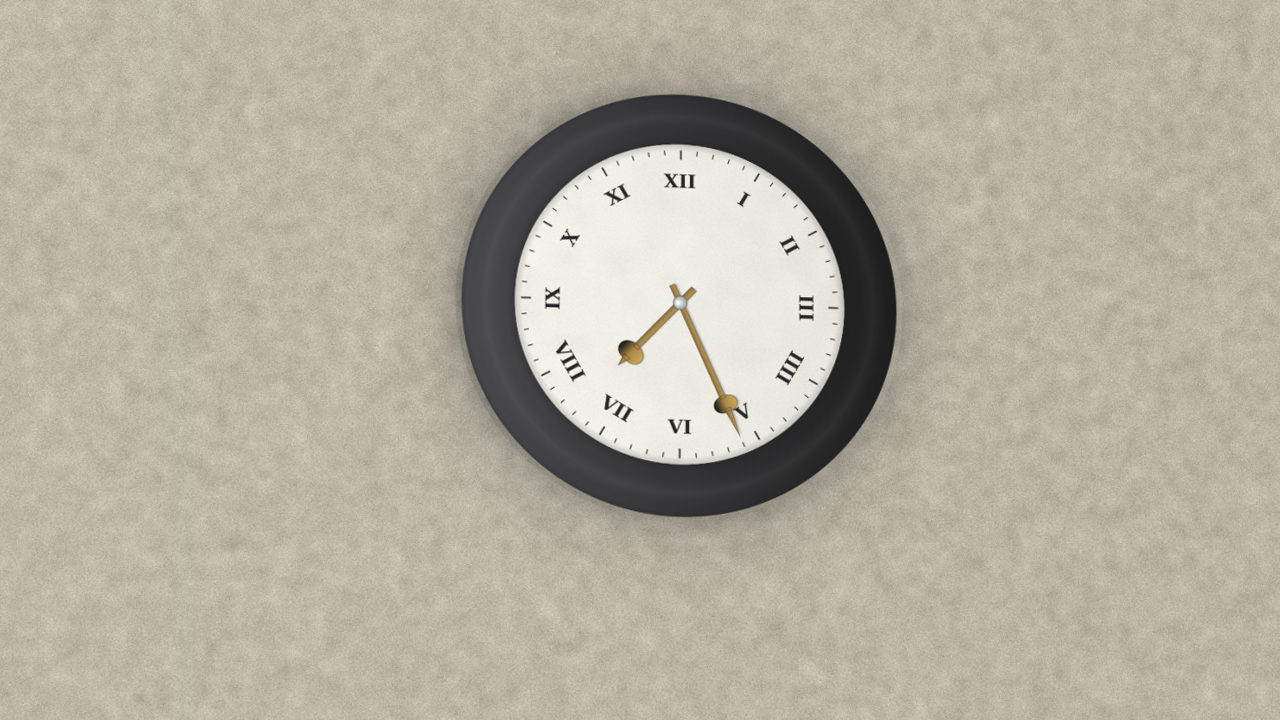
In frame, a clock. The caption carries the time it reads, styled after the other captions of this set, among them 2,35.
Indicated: 7,26
